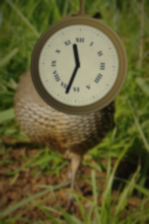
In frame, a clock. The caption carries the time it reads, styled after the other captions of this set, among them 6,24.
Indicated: 11,33
